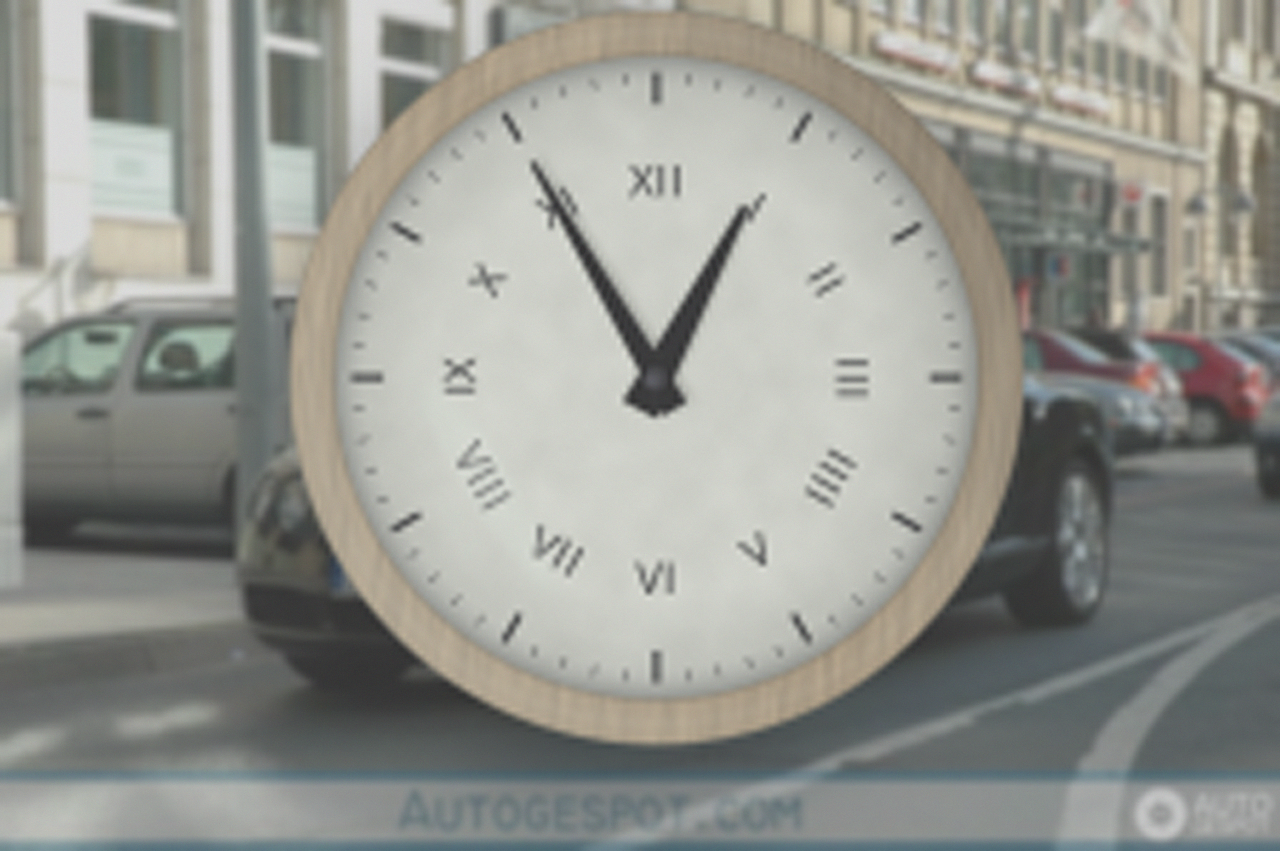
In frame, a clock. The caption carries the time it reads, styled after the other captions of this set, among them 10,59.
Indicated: 12,55
